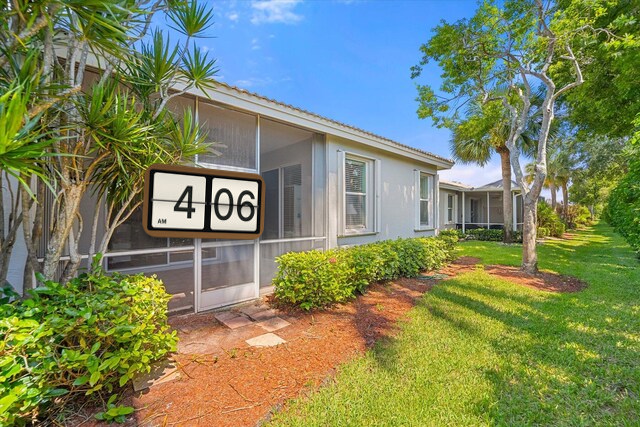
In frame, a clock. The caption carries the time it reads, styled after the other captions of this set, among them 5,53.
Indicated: 4,06
